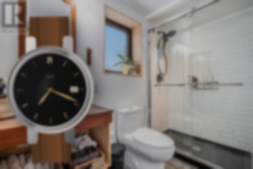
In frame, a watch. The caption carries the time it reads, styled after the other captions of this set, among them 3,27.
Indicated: 7,19
